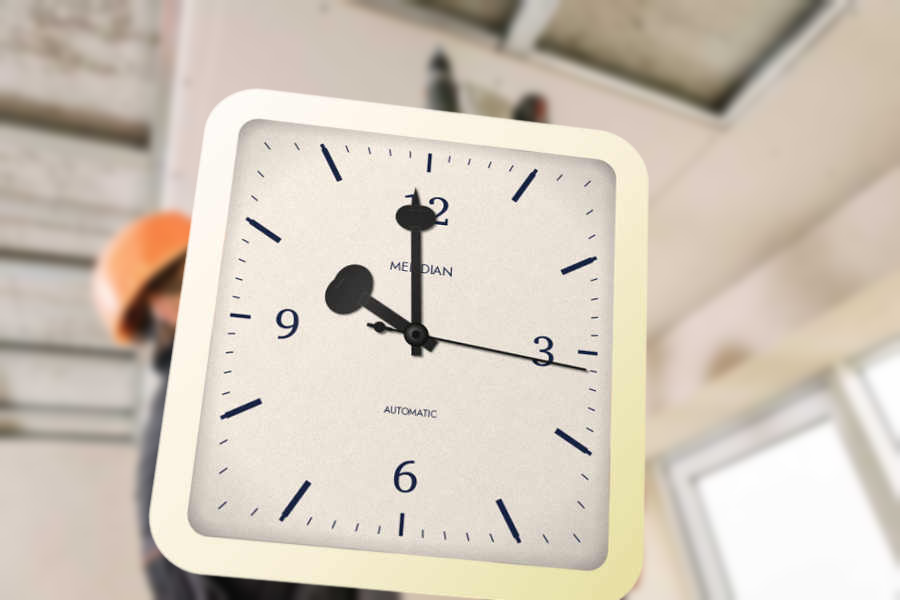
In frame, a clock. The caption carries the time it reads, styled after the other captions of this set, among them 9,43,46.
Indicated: 9,59,16
